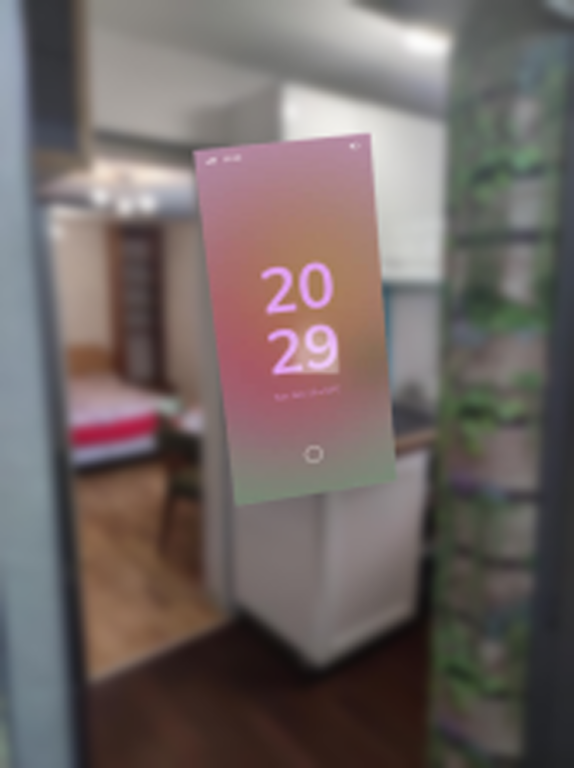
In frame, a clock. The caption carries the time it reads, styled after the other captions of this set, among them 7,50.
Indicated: 20,29
